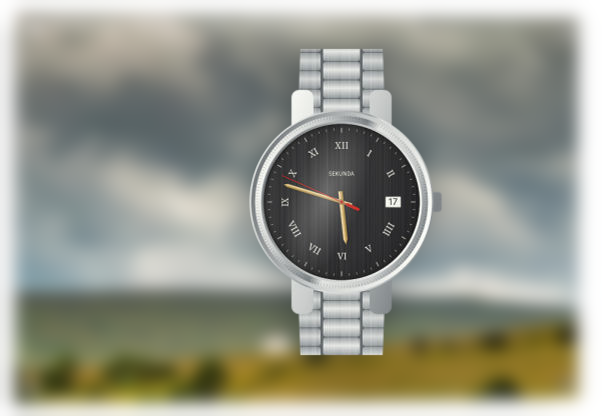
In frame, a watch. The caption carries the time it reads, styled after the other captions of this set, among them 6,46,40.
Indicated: 5,47,49
